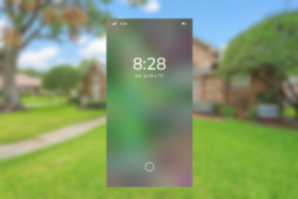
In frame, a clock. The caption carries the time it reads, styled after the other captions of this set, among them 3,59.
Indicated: 8,28
